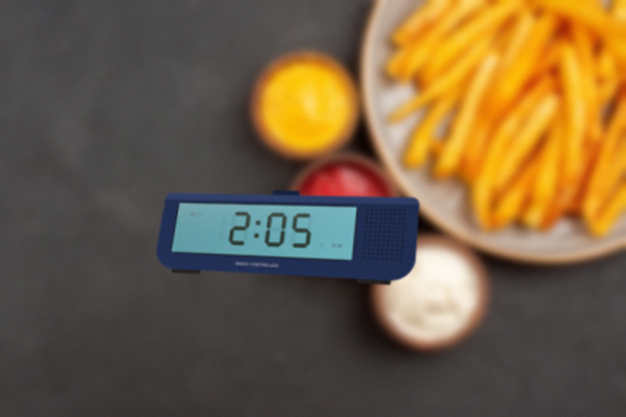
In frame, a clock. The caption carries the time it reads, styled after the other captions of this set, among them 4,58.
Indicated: 2,05
